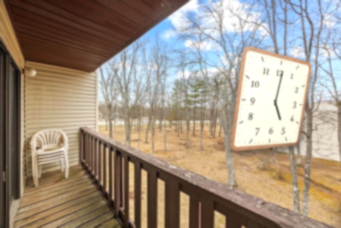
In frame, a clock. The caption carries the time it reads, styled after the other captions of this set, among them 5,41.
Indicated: 5,01
